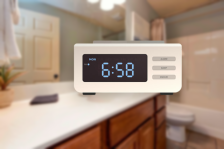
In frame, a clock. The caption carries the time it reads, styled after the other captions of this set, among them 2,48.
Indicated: 6,58
